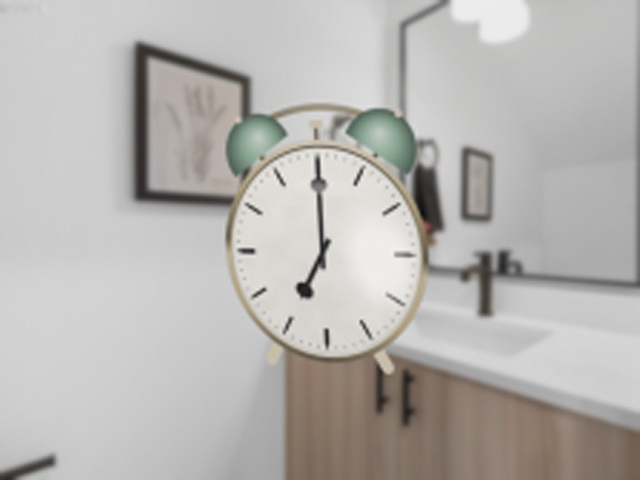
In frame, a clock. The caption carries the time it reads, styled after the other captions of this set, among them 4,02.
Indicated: 7,00
